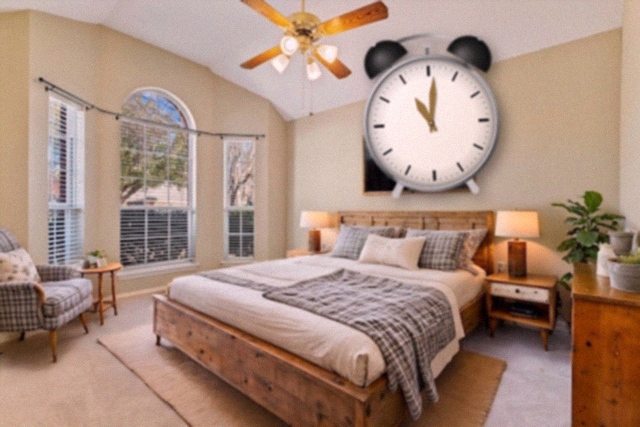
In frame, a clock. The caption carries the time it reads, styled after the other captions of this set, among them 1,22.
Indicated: 11,01
